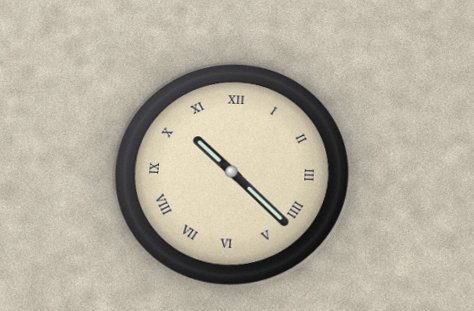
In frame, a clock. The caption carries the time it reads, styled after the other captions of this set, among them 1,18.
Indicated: 10,22
